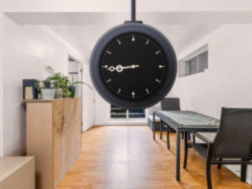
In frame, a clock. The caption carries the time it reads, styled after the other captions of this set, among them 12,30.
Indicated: 8,44
